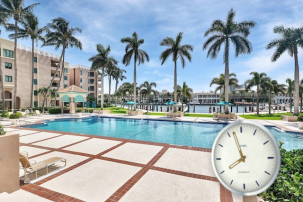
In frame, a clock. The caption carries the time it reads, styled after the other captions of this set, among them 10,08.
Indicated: 7,57
